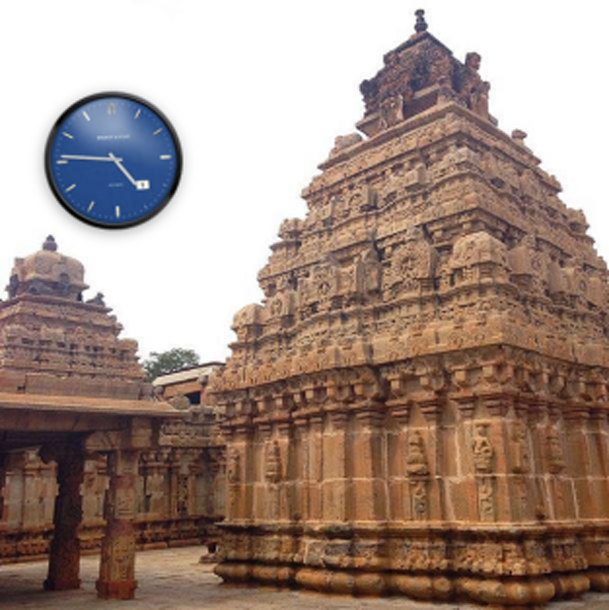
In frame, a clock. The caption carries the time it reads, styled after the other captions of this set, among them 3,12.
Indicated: 4,46
